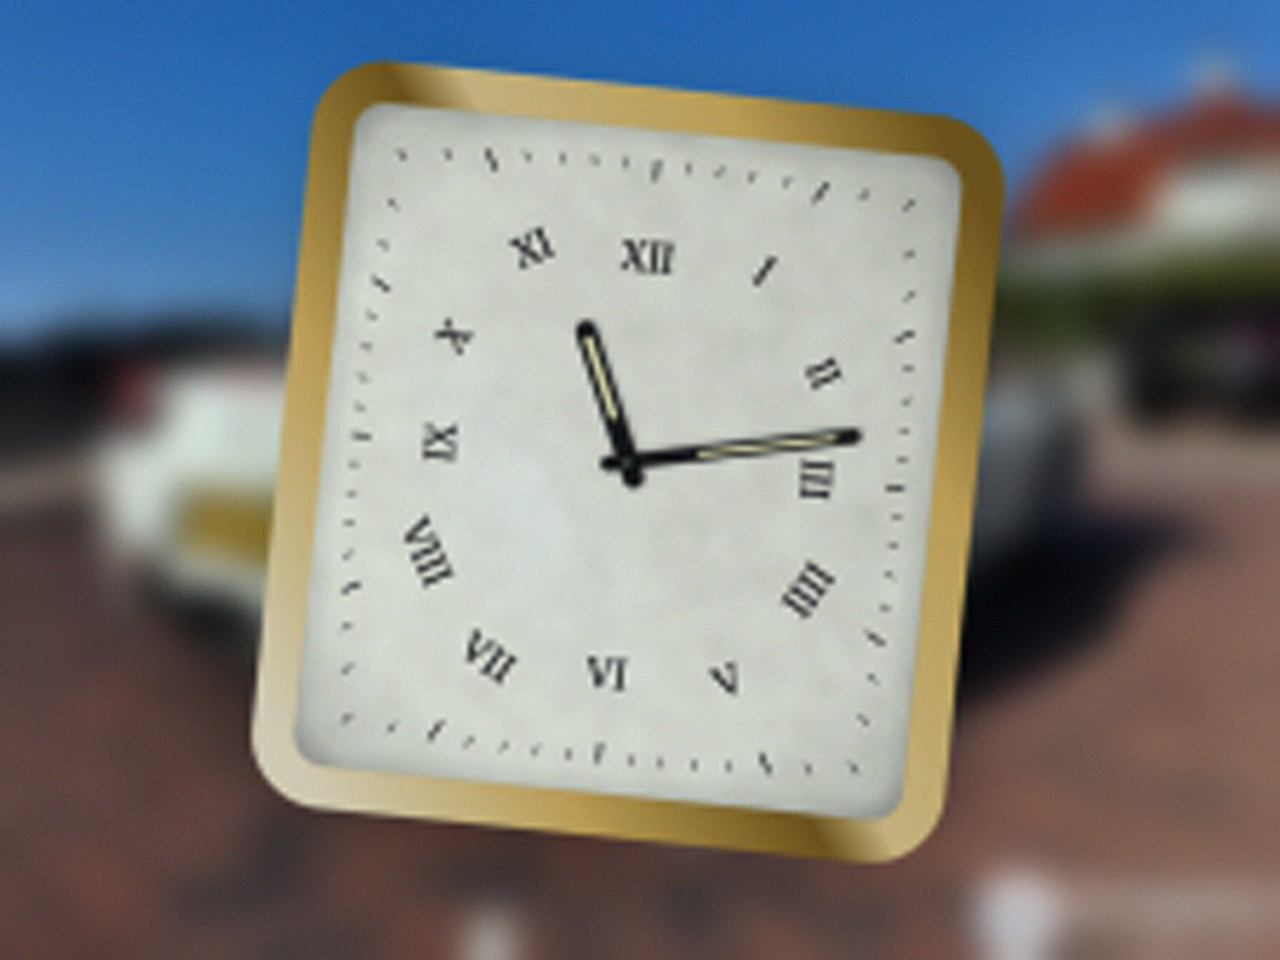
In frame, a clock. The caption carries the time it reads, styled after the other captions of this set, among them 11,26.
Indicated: 11,13
